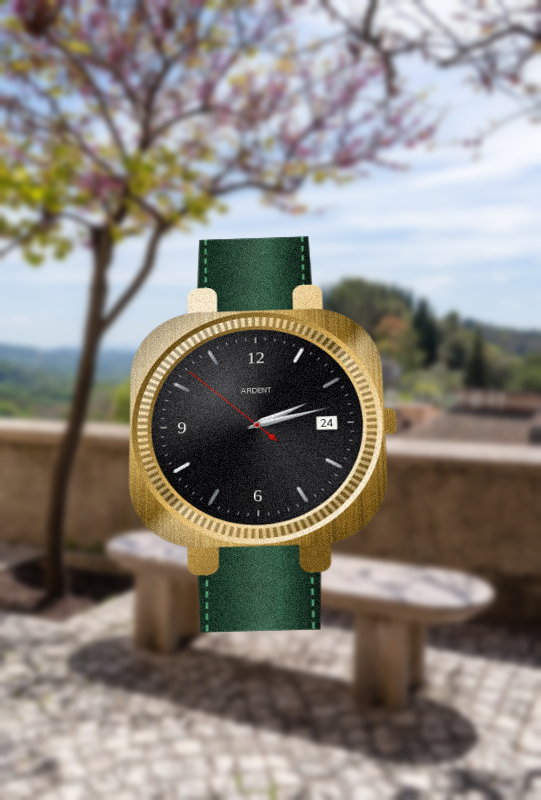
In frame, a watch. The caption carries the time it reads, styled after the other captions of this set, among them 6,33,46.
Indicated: 2,12,52
